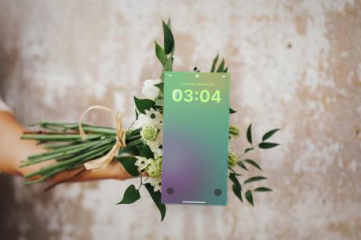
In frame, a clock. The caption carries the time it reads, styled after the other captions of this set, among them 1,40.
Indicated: 3,04
